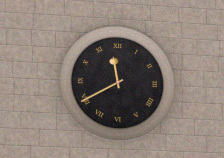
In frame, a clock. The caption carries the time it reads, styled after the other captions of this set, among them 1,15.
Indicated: 11,40
